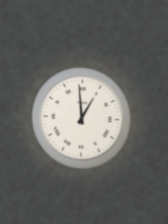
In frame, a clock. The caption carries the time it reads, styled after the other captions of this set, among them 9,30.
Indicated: 12,59
